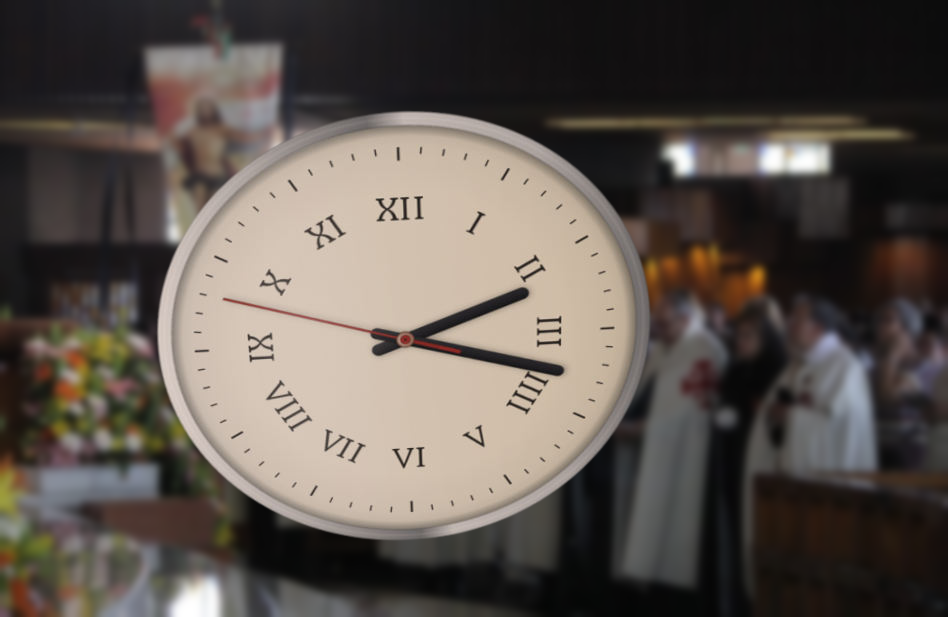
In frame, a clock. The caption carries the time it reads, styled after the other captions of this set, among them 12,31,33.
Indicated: 2,17,48
